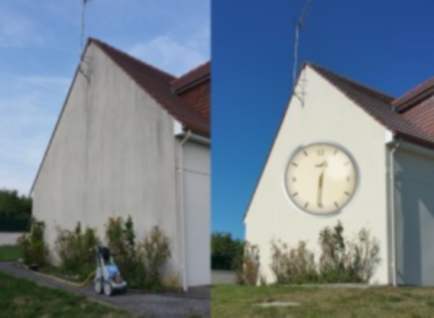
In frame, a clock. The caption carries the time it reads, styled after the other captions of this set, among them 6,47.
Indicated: 12,31
